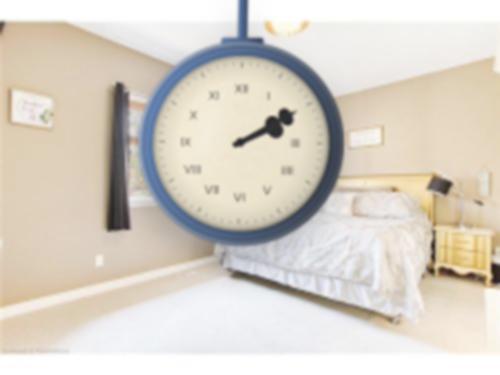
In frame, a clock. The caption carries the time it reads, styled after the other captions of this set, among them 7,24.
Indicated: 2,10
